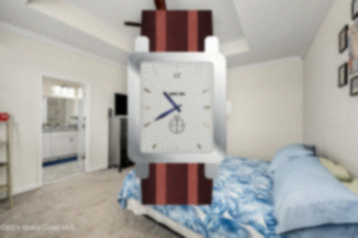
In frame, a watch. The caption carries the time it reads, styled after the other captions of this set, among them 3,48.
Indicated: 10,40
